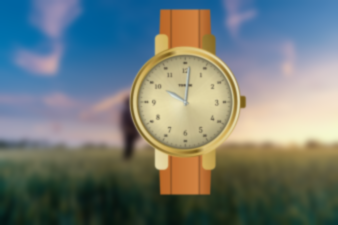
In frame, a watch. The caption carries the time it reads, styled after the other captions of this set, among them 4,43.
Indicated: 10,01
